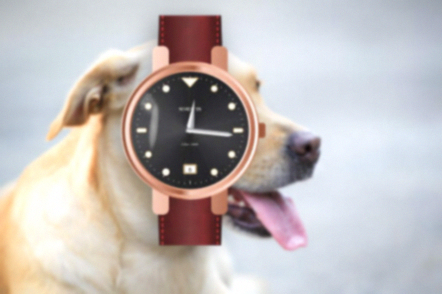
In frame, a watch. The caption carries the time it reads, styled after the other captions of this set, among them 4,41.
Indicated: 12,16
